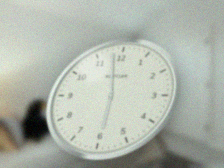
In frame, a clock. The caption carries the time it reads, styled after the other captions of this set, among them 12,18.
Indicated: 5,58
